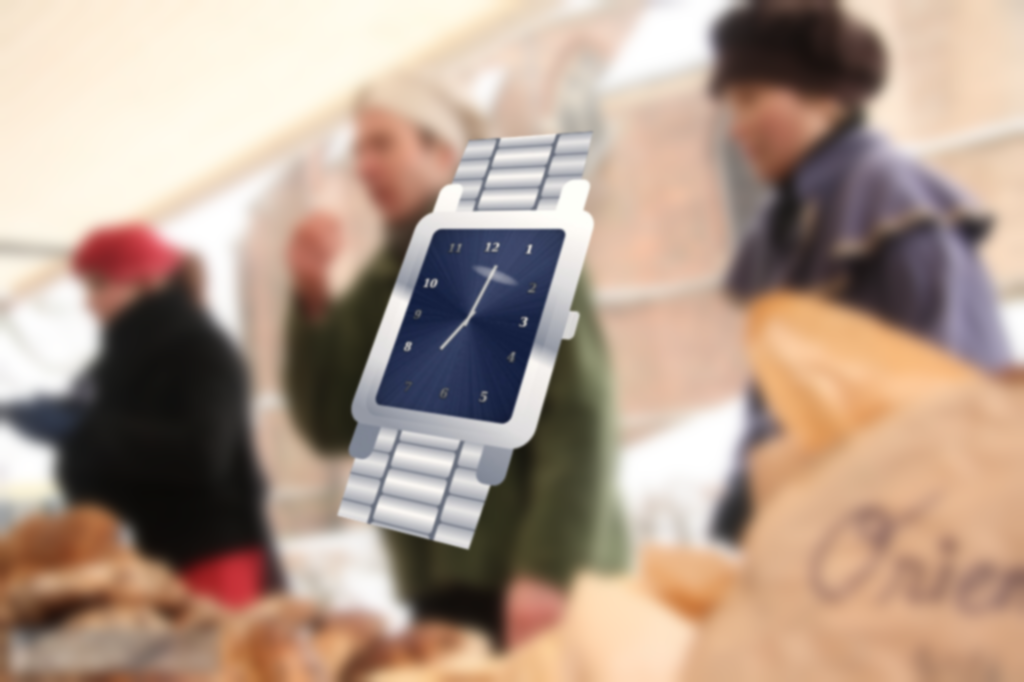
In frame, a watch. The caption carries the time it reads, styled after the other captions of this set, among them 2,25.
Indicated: 7,02
